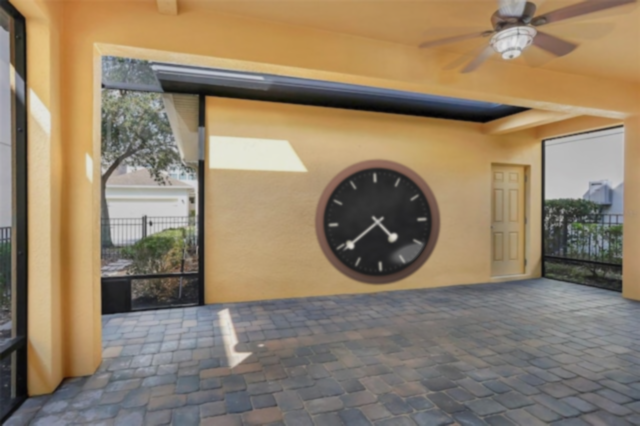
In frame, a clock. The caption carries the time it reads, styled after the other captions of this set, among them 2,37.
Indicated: 4,39
